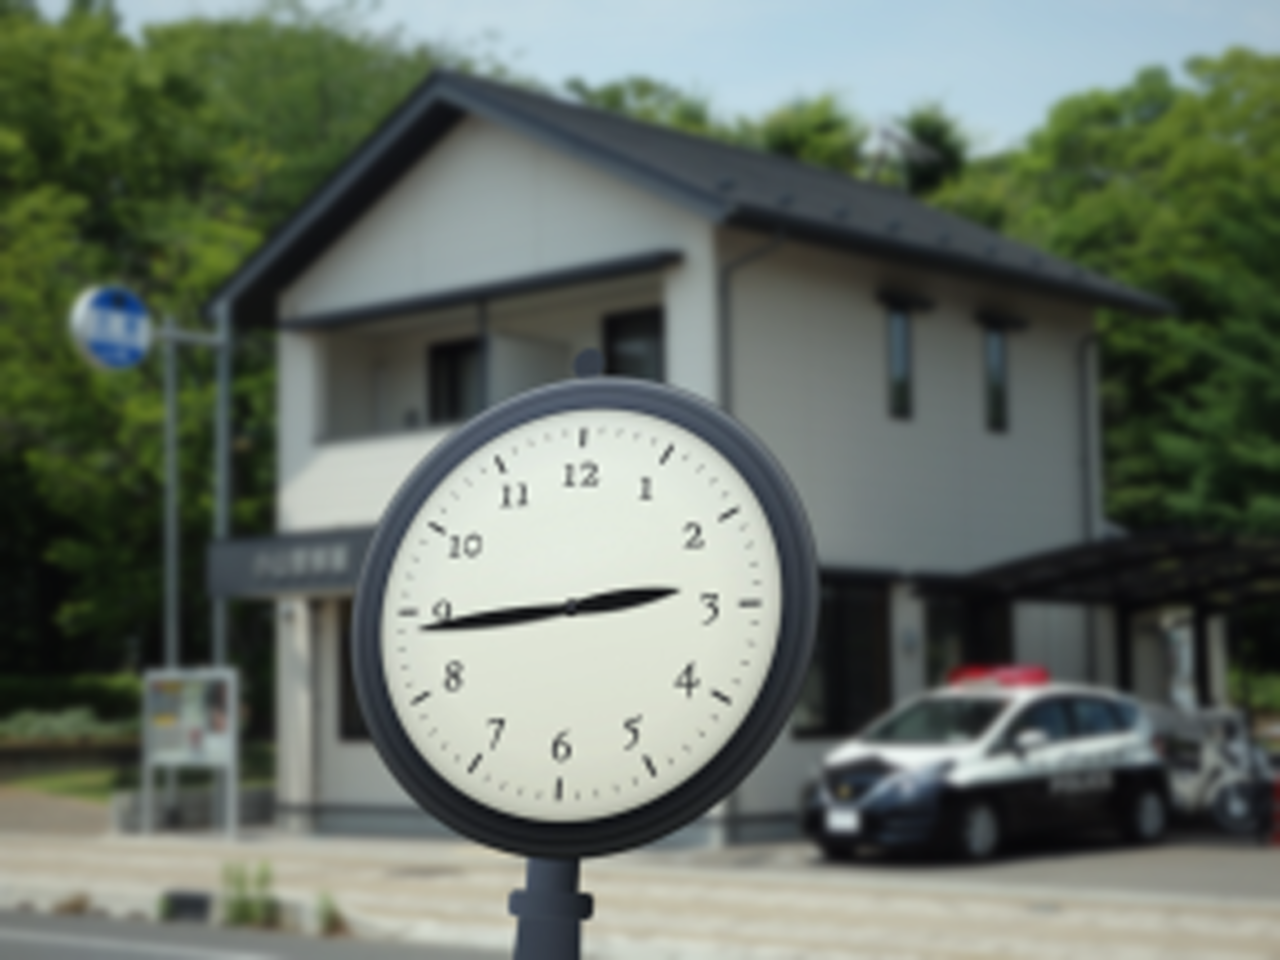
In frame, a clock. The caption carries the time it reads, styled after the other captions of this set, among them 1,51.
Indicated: 2,44
